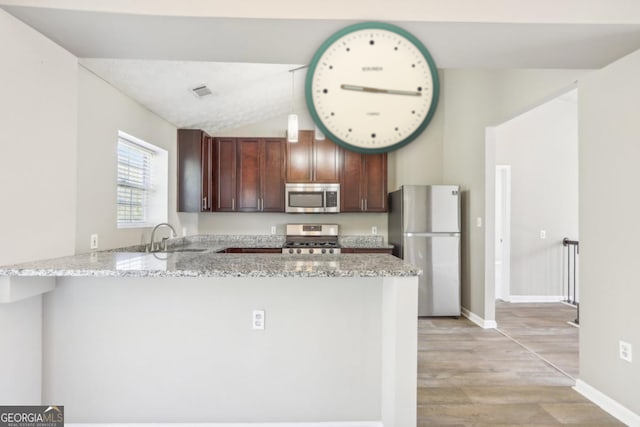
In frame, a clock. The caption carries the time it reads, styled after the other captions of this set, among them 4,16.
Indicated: 9,16
